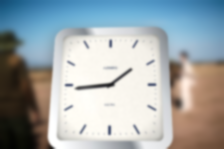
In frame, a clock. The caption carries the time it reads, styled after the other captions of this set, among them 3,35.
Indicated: 1,44
